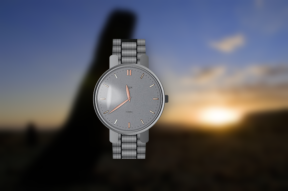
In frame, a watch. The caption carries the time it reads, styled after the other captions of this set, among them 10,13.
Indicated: 11,39
